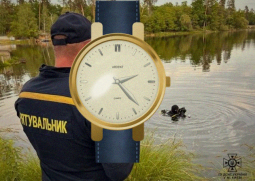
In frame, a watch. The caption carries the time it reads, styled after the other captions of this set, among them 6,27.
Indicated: 2,23
